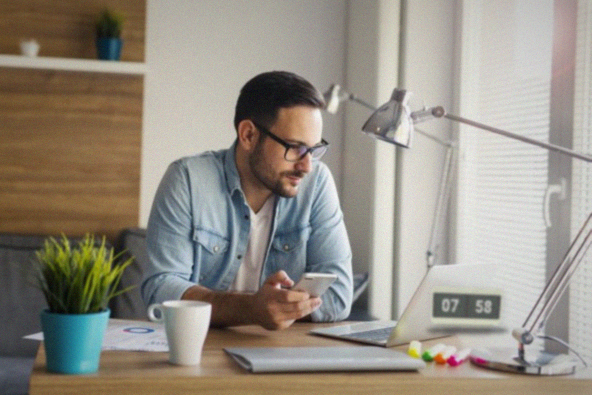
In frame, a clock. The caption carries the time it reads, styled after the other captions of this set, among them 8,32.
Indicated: 7,58
